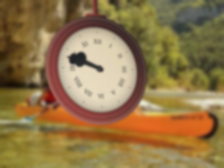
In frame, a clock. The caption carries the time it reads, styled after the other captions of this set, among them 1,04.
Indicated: 9,48
